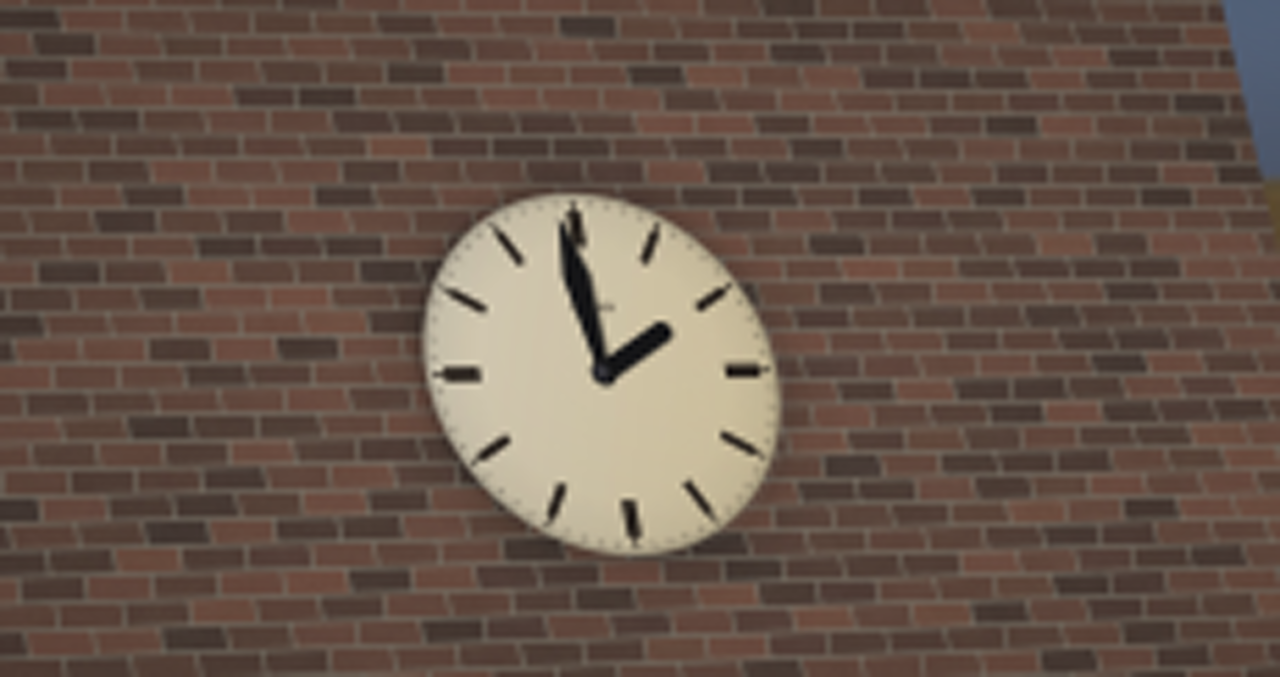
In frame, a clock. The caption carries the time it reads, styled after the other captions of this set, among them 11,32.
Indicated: 1,59
